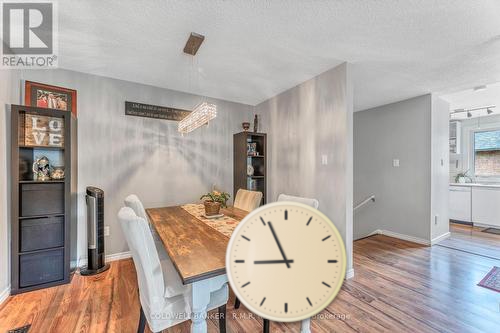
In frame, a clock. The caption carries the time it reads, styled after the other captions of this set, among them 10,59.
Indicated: 8,56
